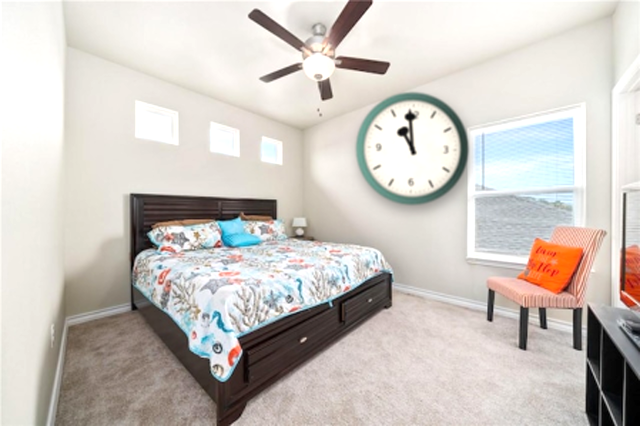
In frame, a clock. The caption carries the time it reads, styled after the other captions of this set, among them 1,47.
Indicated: 10,59
